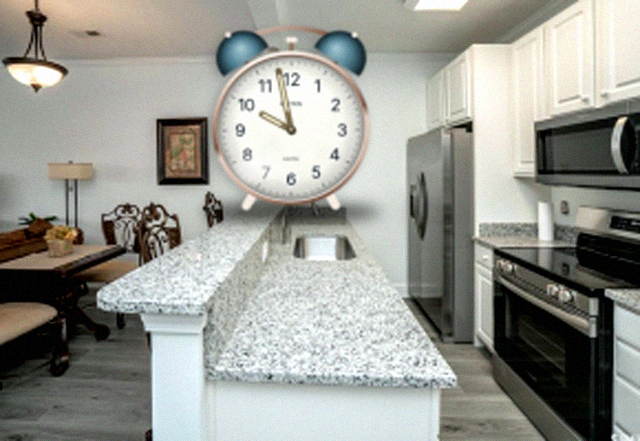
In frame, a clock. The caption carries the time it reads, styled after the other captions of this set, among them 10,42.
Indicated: 9,58
